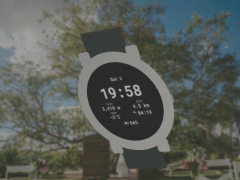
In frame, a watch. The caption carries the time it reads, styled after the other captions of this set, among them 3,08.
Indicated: 19,58
